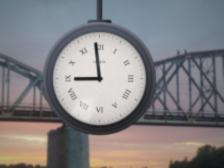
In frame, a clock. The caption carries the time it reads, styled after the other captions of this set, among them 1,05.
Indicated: 8,59
